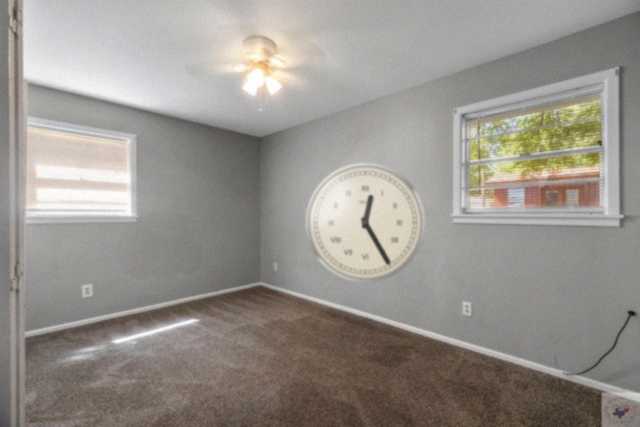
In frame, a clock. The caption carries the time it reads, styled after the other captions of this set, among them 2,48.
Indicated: 12,25
